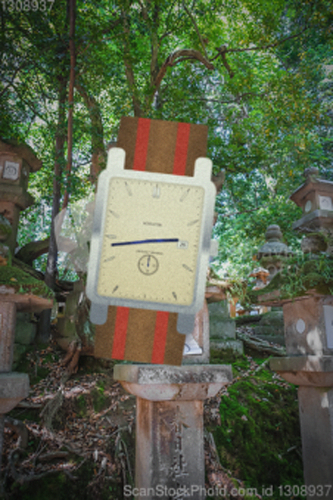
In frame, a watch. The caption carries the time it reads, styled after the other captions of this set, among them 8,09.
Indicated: 2,43
